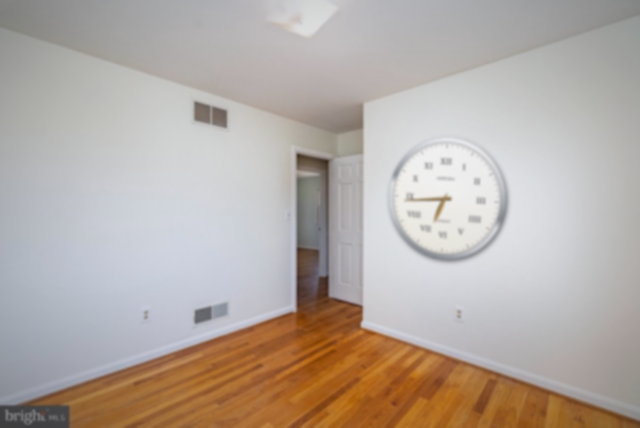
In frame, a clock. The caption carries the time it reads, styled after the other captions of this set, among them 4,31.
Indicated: 6,44
